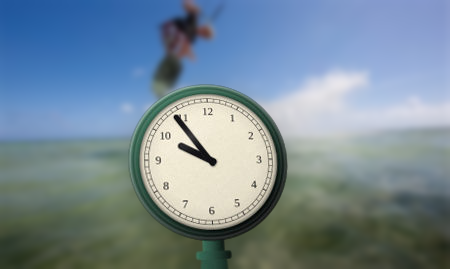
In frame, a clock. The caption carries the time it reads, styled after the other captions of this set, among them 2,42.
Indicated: 9,54
